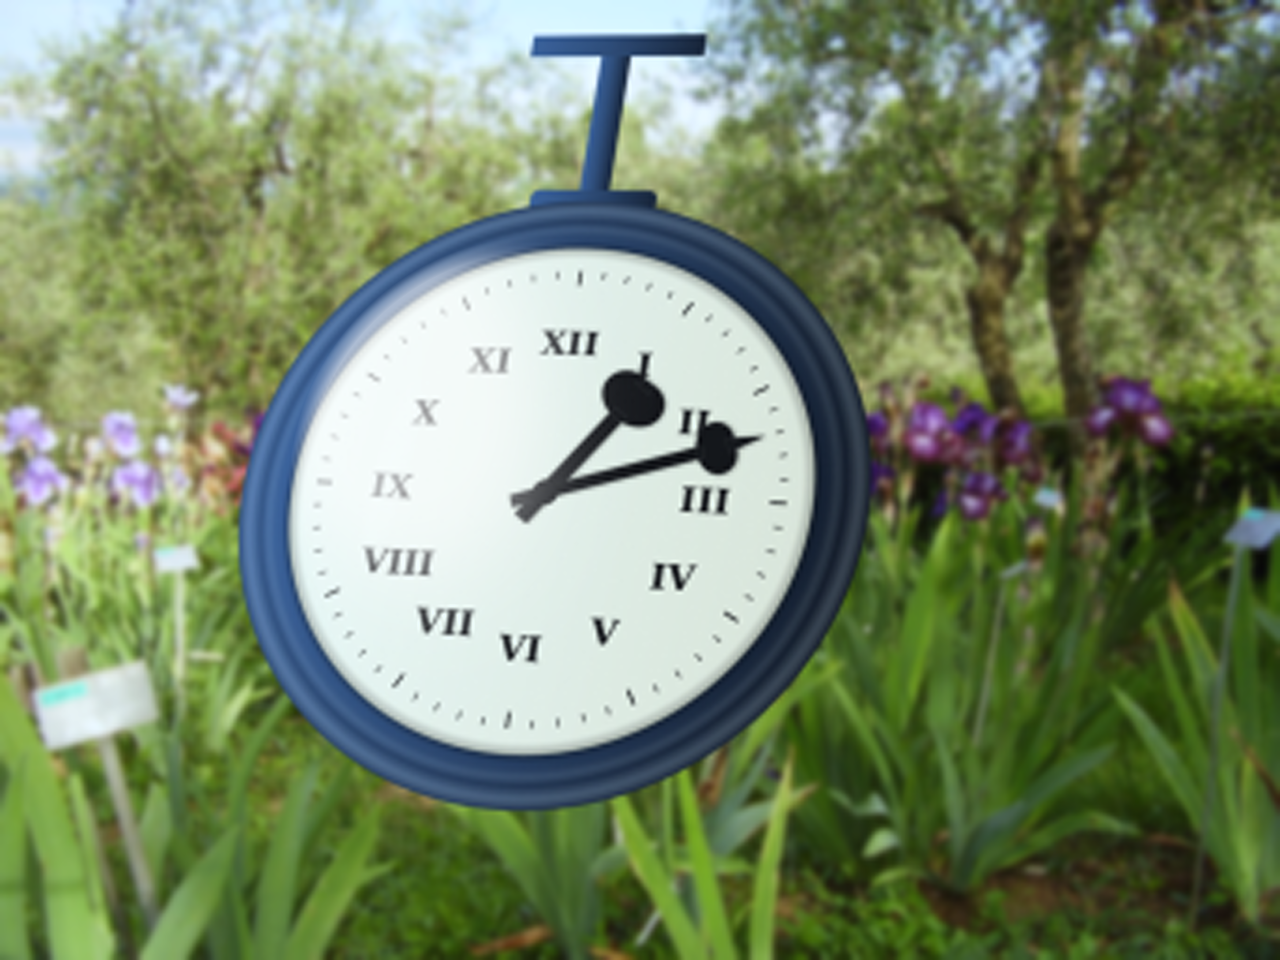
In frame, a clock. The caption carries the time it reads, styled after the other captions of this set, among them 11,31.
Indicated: 1,12
